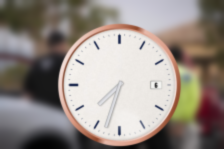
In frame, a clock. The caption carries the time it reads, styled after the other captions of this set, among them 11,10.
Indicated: 7,33
